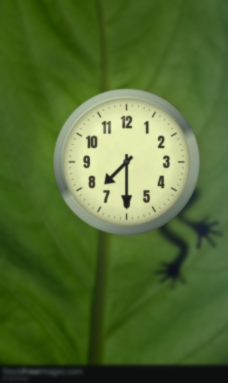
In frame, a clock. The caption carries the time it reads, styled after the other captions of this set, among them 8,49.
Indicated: 7,30
